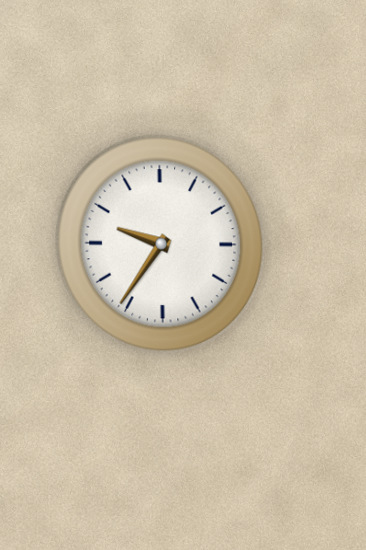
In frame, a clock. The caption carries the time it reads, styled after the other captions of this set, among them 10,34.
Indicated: 9,36
